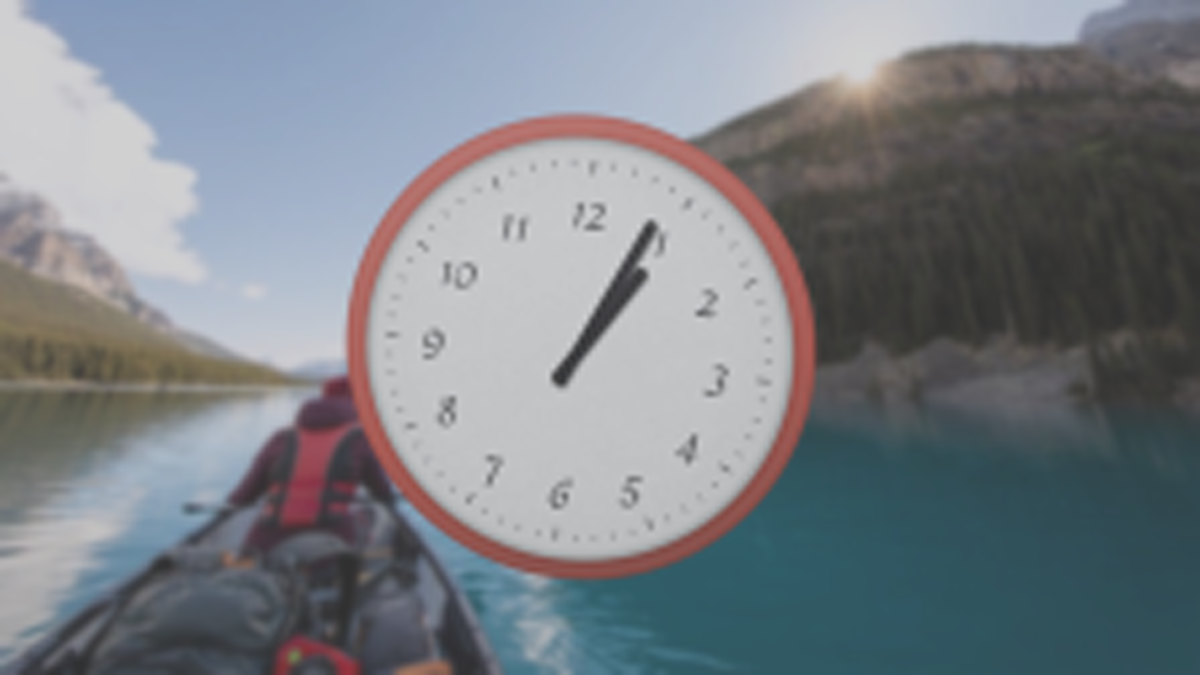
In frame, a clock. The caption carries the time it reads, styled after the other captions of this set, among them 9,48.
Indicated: 1,04
